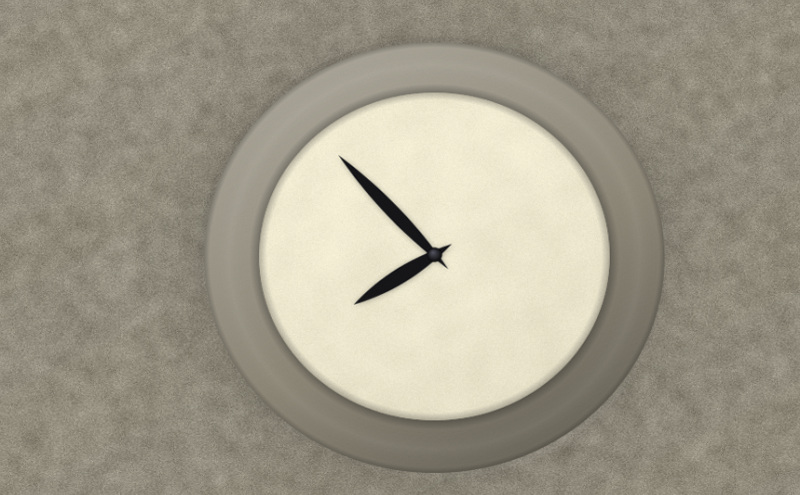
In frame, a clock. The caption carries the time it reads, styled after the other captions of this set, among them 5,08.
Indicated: 7,53
